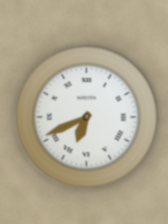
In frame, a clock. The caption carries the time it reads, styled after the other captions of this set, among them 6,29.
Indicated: 6,41
